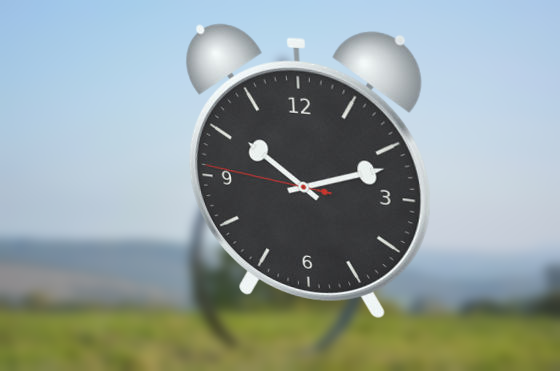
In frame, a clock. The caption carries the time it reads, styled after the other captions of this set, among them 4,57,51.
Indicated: 10,11,46
